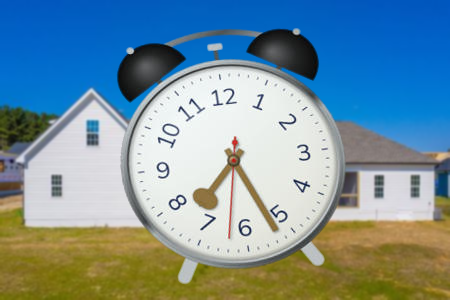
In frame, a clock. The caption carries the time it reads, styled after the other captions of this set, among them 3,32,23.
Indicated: 7,26,32
